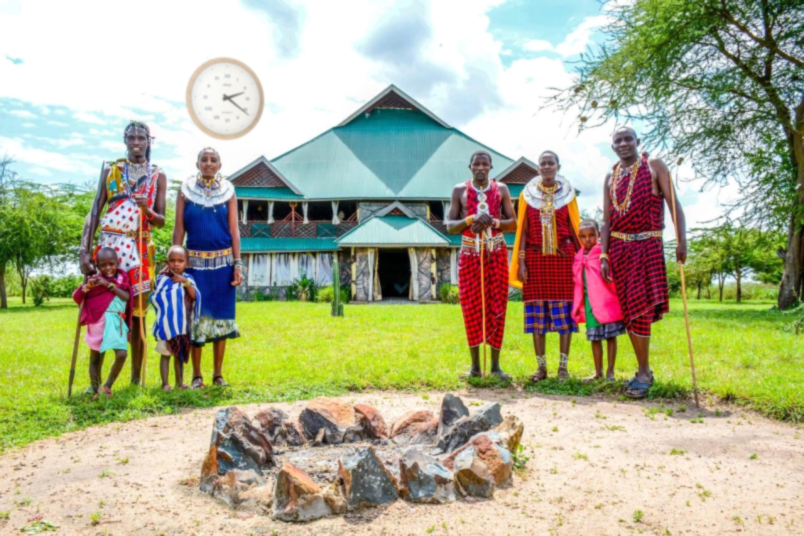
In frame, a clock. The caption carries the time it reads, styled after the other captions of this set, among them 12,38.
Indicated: 2,21
